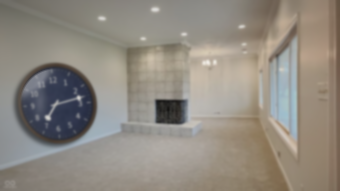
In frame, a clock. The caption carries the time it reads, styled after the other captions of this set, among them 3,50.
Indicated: 7,13
